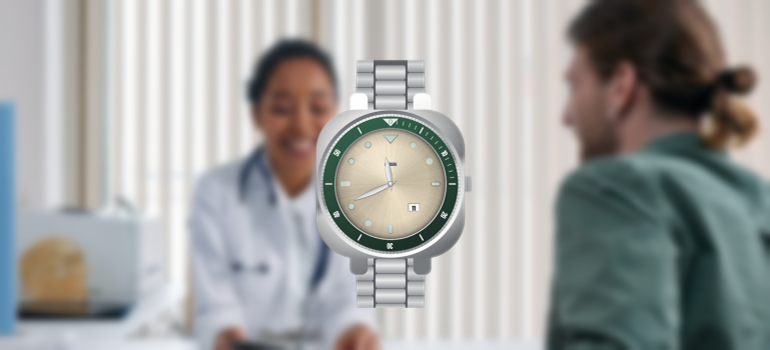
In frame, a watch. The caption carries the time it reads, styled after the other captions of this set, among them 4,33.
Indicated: 11,41
